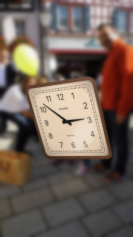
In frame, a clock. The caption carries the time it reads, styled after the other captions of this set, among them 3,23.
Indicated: 2,52
